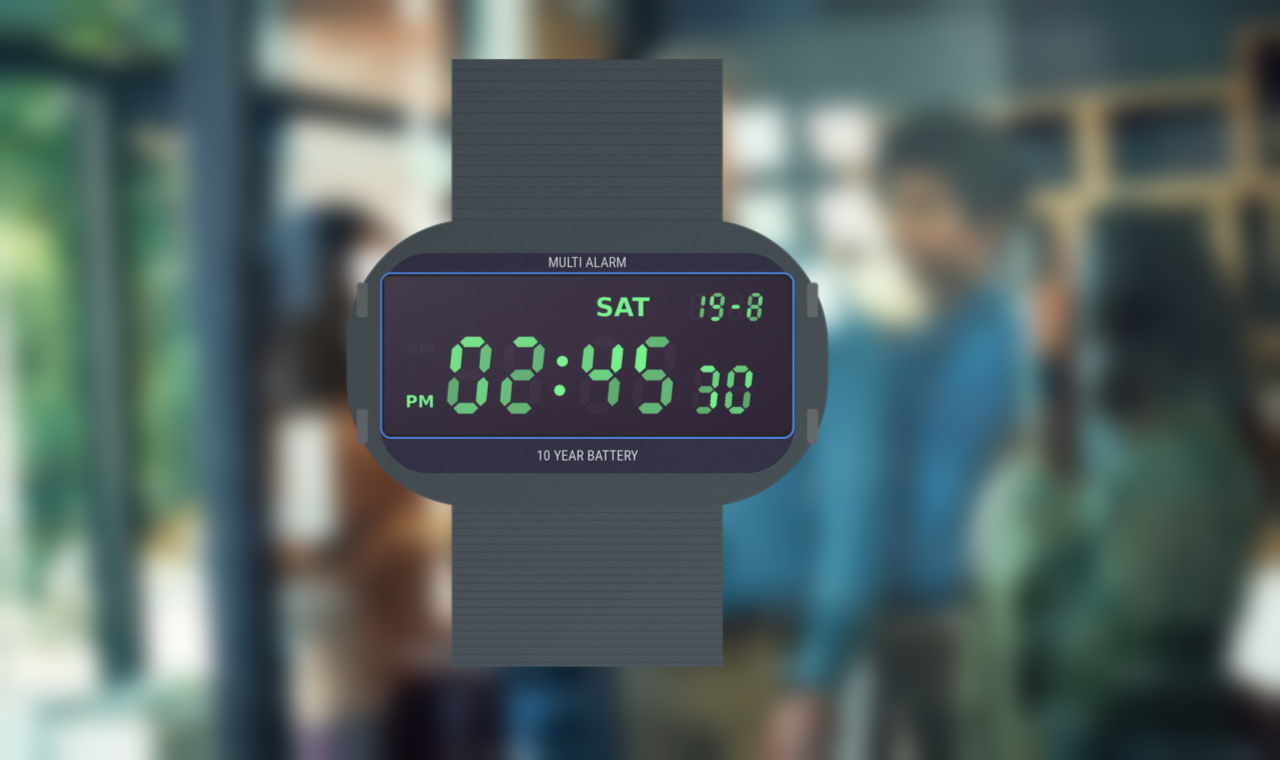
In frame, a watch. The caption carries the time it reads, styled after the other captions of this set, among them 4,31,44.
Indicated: 2,45,30
